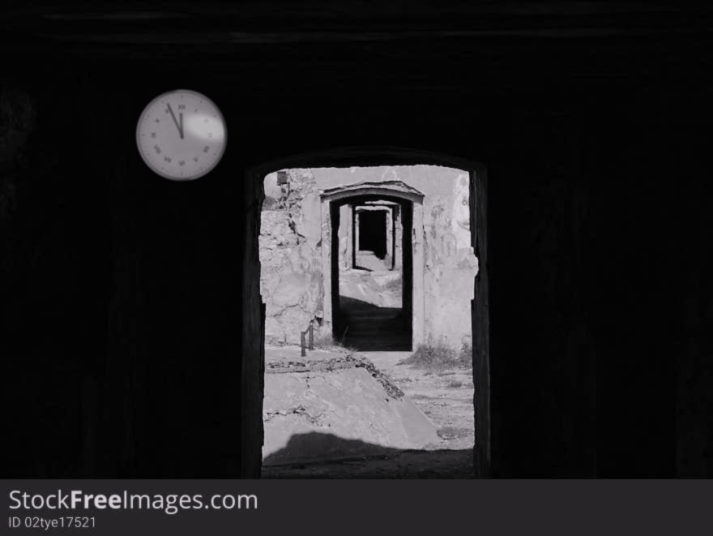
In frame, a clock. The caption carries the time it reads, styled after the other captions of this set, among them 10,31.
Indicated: 11,56
